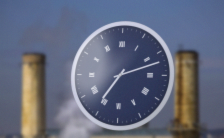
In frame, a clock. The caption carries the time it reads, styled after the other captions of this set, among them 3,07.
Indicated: 7,12
